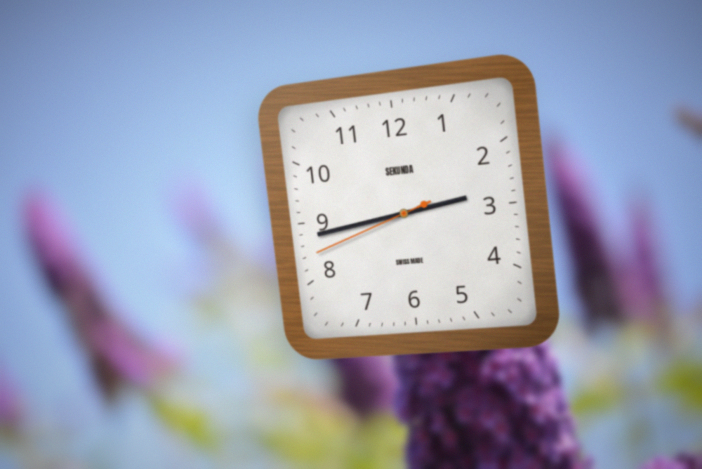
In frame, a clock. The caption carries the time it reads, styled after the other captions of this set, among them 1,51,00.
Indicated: 2,43,42
